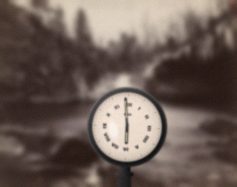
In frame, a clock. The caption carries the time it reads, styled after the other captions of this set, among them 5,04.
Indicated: 5,59
